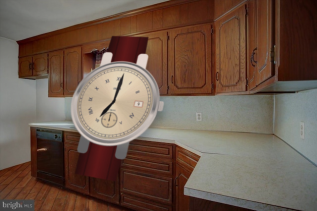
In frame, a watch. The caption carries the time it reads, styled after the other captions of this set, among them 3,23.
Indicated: 7,01
